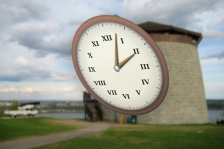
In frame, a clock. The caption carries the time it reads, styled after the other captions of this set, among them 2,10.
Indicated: 2,03
